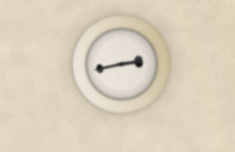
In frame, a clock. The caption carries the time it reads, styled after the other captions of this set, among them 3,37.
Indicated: 2,43
